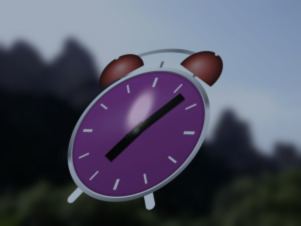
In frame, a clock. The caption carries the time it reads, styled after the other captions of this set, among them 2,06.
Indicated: 7,07
